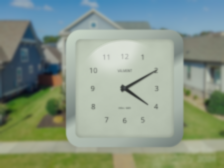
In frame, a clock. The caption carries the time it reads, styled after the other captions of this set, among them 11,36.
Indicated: 4,10
